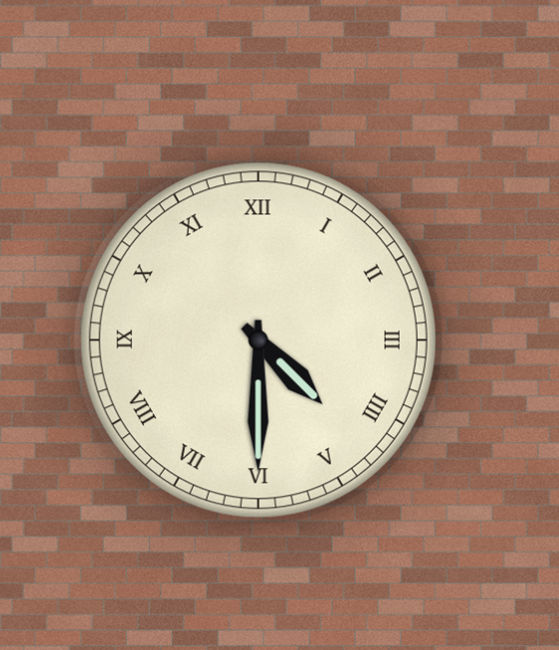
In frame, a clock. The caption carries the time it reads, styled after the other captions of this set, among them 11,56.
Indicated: 4,30
